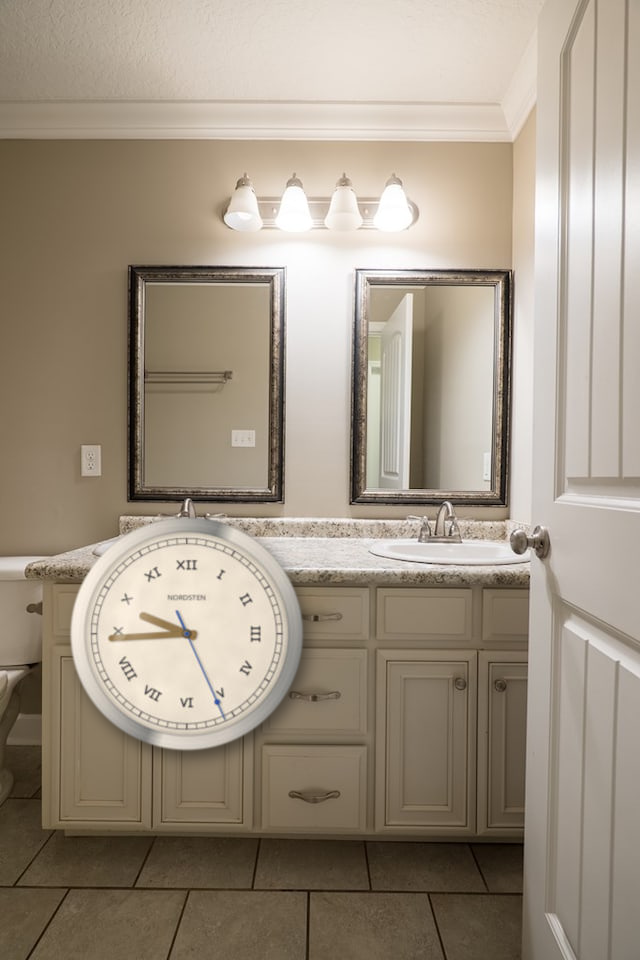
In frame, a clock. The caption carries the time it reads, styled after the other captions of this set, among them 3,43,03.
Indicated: 9,44,26
